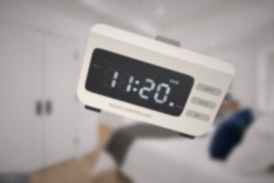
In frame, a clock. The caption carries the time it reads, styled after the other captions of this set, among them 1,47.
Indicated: 11,20
